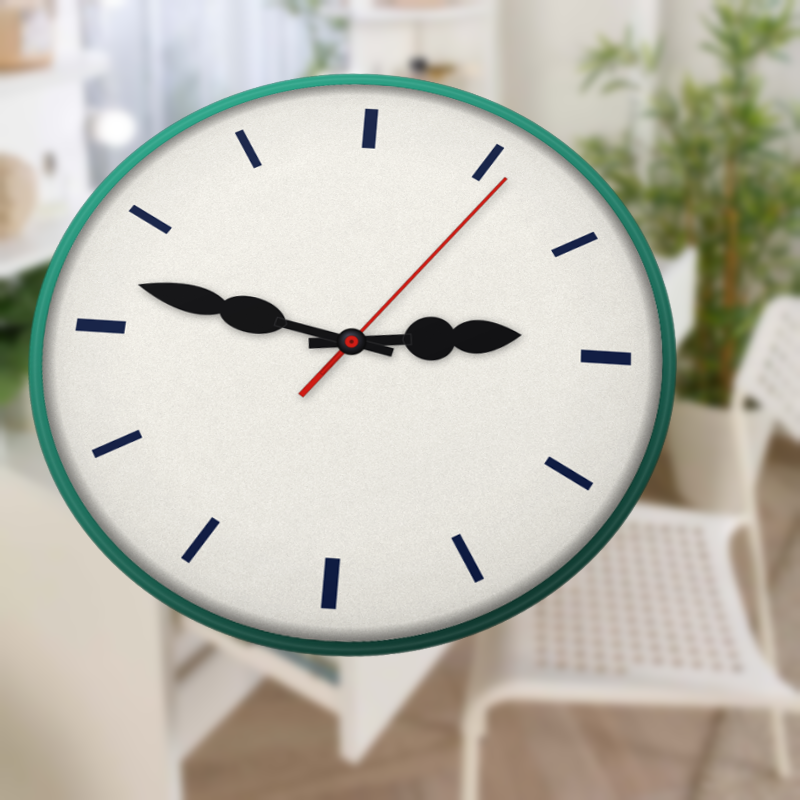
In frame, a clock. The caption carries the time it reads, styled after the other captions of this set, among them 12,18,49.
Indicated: 2,47,06
